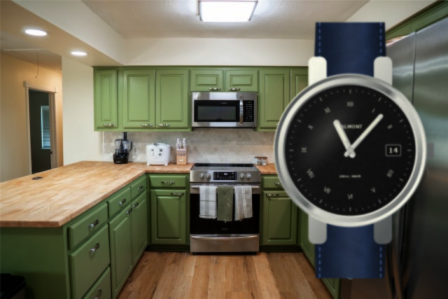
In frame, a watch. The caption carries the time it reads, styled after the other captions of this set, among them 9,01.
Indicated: 11,07
